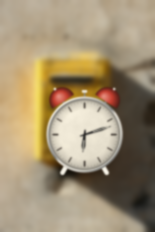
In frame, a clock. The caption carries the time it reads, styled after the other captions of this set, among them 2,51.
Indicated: 6,12
